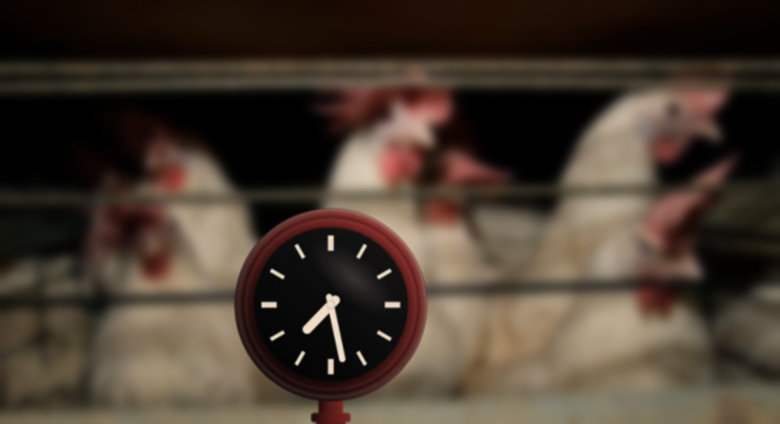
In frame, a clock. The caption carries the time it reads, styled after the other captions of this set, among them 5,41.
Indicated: 7,28
